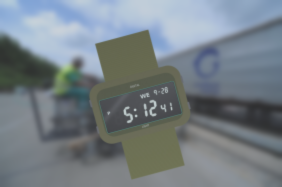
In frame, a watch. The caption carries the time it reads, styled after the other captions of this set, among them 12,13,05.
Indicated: 5,12,41
